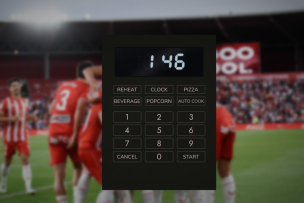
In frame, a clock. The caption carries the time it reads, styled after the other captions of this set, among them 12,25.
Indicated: 1,46
